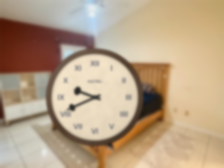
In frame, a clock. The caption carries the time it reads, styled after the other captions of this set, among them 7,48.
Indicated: 9,41
